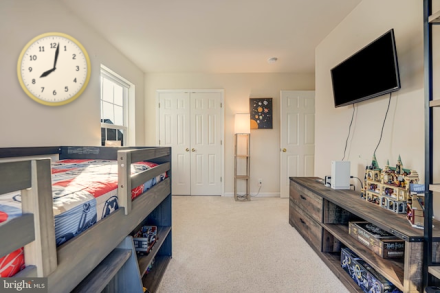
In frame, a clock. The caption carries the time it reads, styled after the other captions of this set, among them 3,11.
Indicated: 8,02
